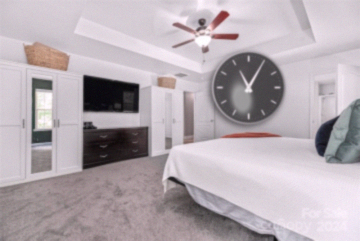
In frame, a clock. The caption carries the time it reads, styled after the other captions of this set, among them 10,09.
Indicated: 11,05
